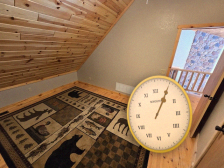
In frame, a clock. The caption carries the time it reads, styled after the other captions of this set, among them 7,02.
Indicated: 1,05
